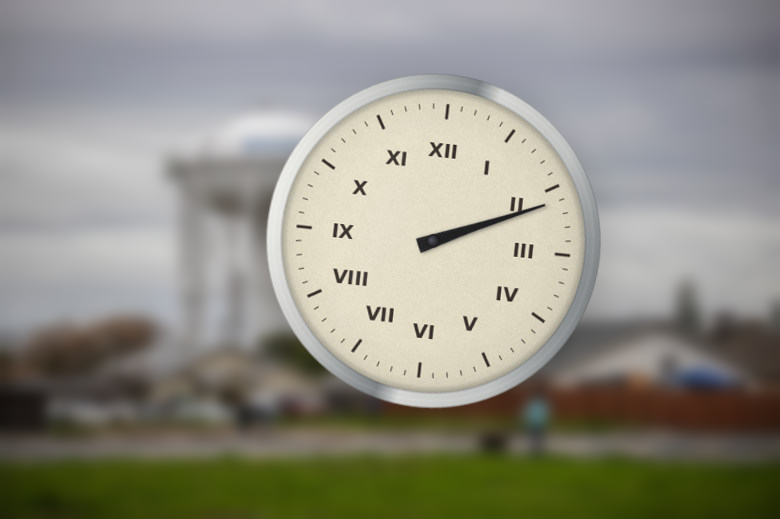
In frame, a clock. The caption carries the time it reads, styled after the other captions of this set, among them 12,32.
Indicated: 2,11
